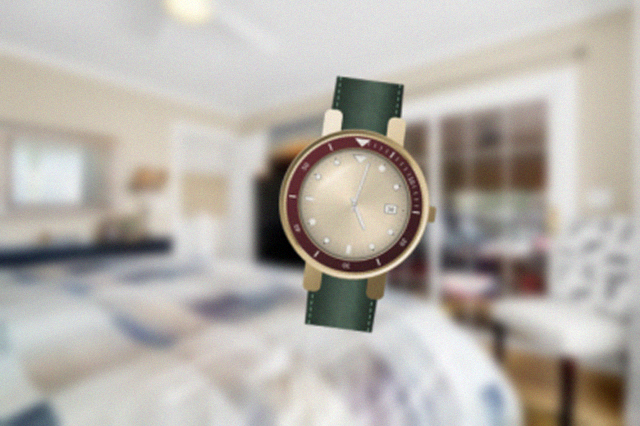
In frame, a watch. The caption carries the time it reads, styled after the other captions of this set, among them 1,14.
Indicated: 5,02
